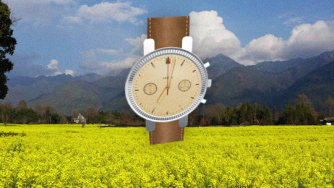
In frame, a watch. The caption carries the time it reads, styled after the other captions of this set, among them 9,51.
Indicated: 7,02
